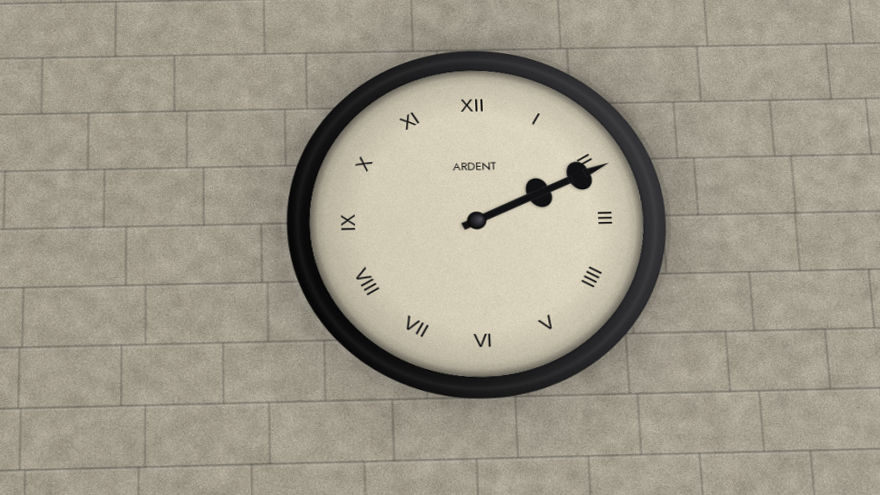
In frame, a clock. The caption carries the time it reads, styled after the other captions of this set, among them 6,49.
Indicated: 2,11
